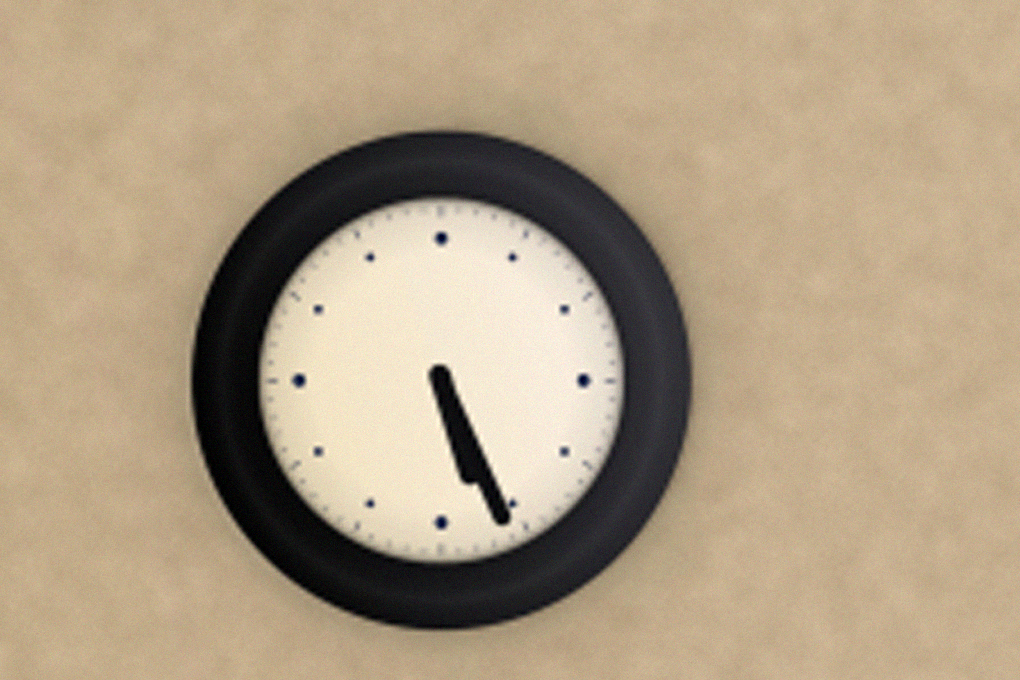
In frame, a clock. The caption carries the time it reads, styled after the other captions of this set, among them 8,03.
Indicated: 5,26
